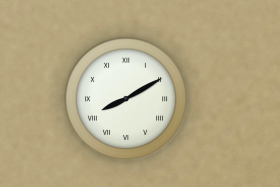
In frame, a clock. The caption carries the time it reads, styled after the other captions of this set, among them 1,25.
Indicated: 8,10
